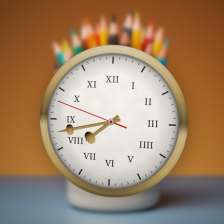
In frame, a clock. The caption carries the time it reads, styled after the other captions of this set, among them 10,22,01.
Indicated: 7,42,48
